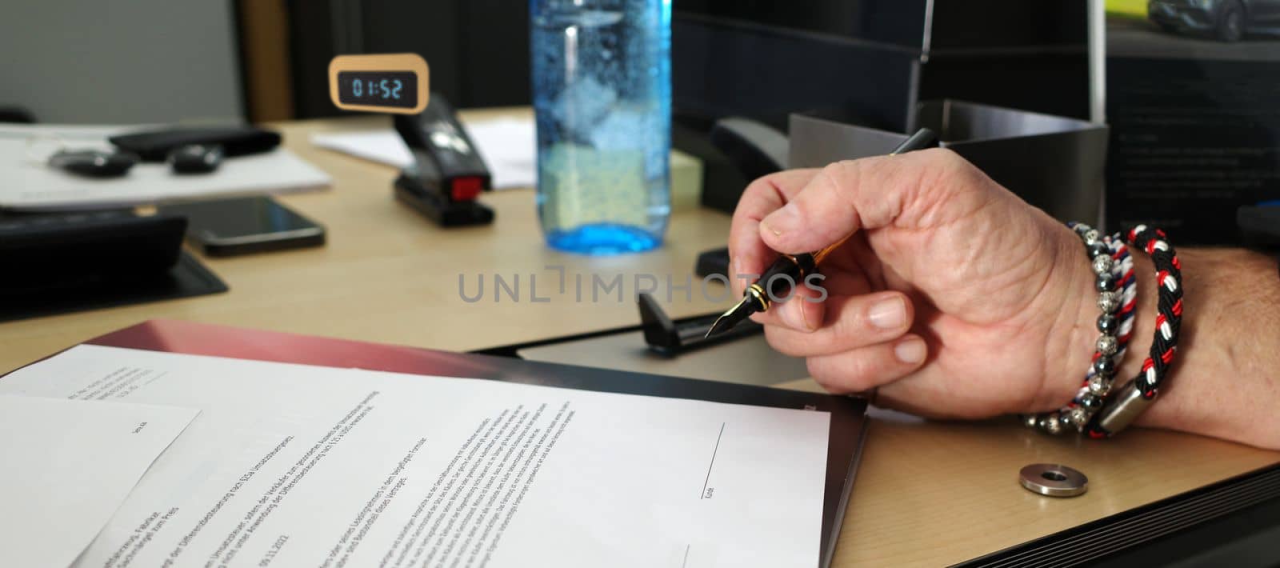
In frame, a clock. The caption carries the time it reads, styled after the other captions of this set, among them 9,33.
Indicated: 1,52
